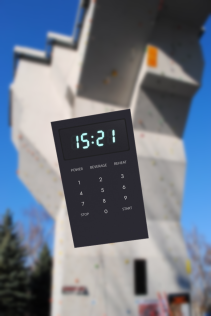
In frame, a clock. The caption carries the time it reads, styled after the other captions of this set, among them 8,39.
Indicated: 15,21
